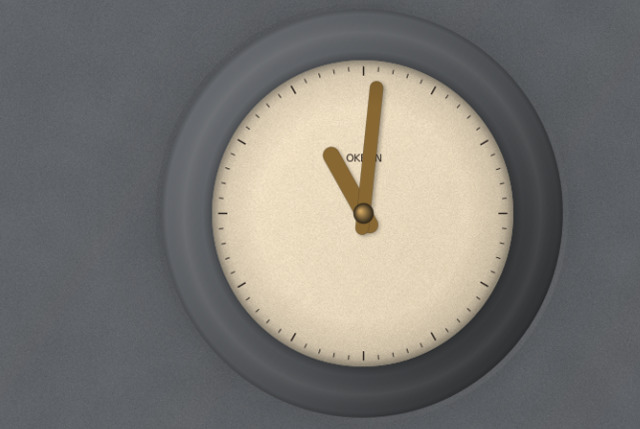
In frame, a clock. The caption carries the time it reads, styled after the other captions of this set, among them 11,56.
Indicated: 11,01
